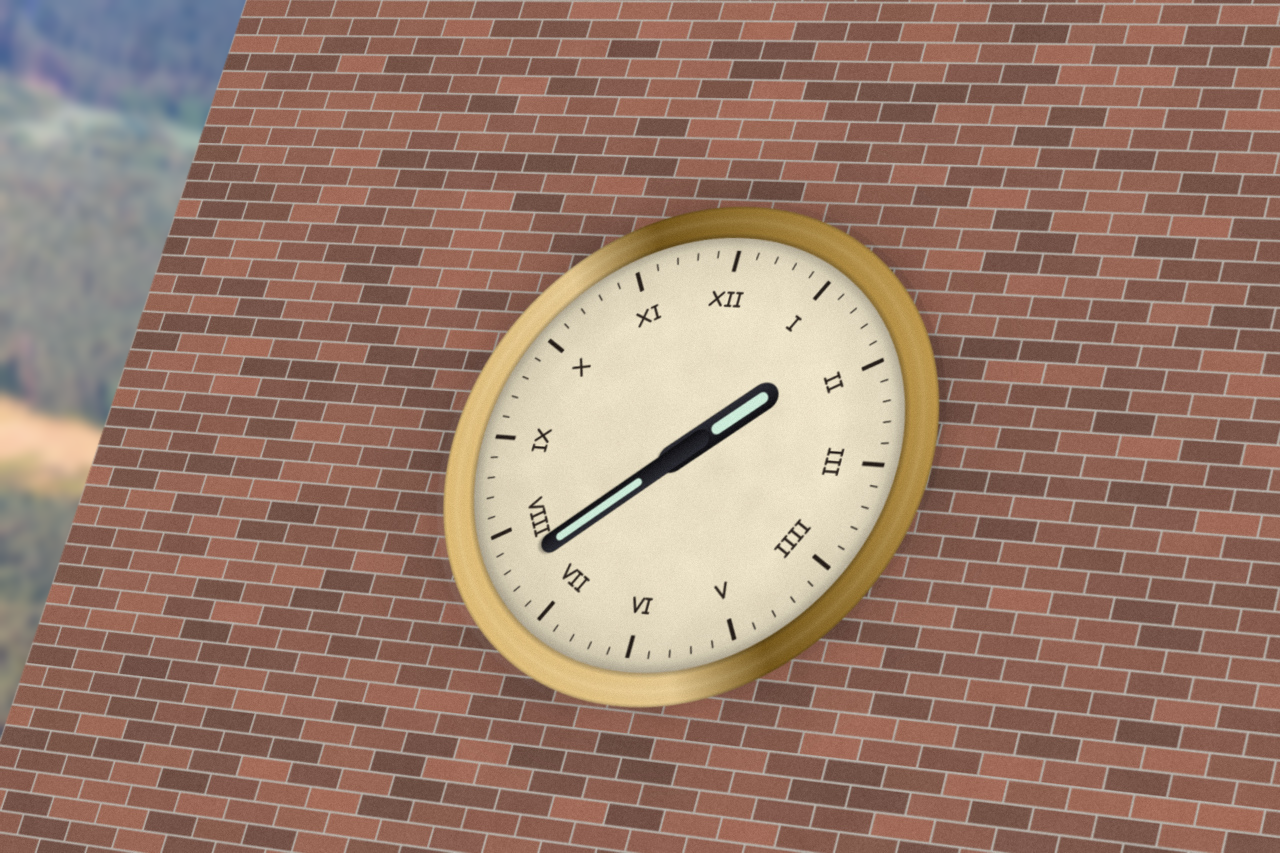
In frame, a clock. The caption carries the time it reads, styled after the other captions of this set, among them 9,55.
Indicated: 1,38
